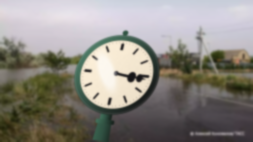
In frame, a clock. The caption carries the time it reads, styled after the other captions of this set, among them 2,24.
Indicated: 3,16
